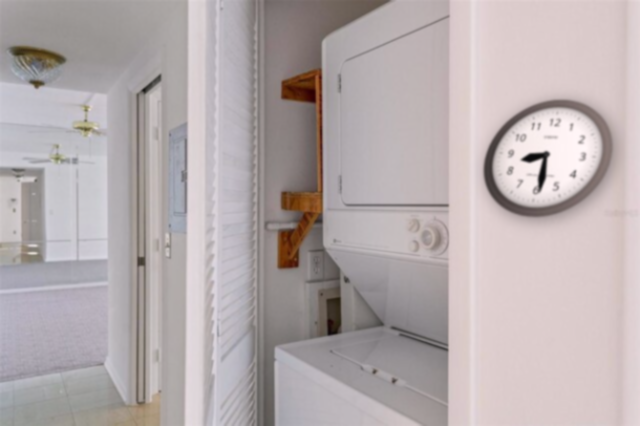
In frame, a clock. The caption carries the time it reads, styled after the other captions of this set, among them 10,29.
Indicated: 8,29
